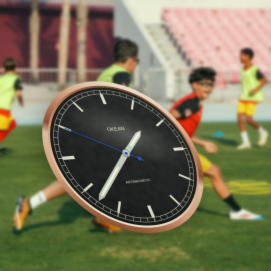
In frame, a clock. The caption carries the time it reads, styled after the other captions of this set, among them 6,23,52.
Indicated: 1,37,50
